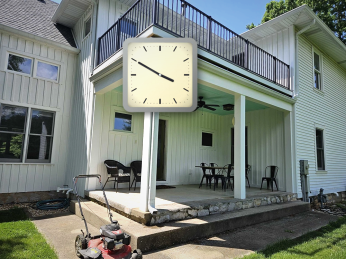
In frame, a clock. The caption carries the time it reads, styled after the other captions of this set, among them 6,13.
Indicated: 3,50
